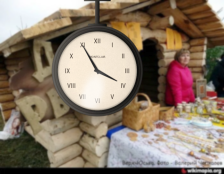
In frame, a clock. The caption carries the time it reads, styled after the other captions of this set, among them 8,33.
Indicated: 3,55
